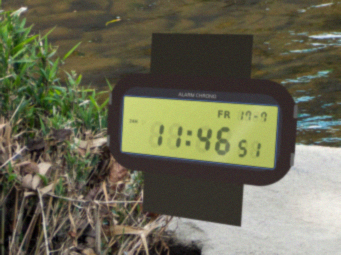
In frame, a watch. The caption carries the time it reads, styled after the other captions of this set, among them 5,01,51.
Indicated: 11,46,51
